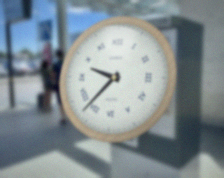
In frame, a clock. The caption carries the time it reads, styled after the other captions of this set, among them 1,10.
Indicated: 9,37
